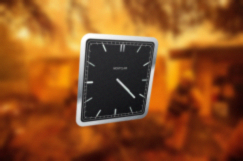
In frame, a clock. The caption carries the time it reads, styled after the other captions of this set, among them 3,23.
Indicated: 4,22
